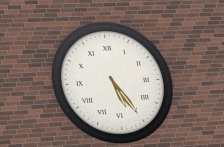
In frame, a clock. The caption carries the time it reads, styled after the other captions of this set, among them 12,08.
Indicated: 5,25
